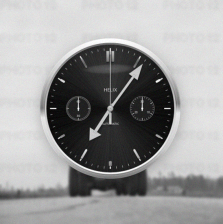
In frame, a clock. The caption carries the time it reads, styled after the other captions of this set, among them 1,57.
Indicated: 7,06
